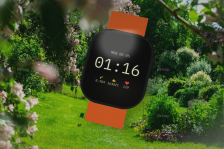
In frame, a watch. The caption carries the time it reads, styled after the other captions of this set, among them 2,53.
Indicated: 1,16
